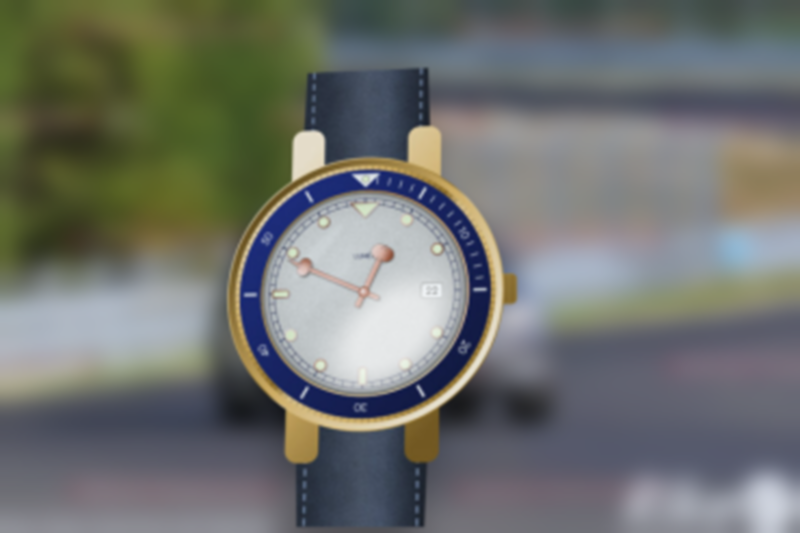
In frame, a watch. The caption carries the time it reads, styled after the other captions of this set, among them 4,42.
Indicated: 12,49
